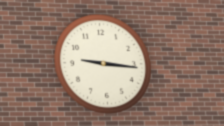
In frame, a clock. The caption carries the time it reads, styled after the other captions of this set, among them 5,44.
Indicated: 9,16
